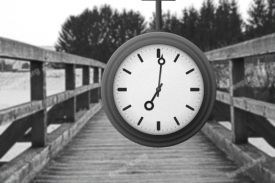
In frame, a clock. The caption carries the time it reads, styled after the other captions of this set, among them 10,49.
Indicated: 7,01
